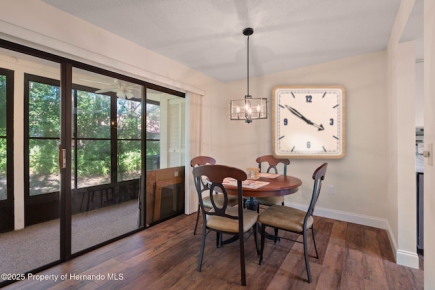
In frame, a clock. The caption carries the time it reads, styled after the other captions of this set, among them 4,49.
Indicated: 3,51
